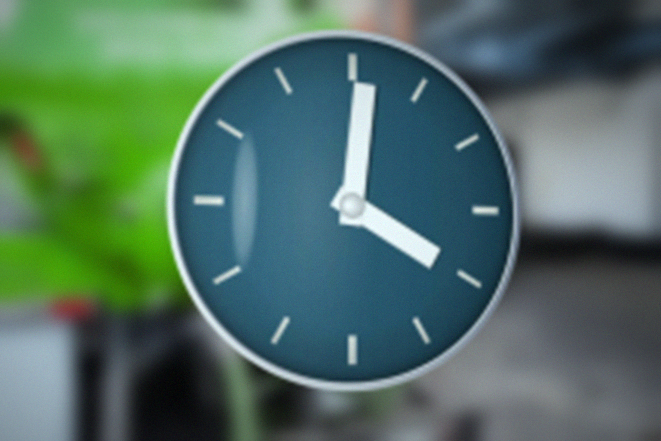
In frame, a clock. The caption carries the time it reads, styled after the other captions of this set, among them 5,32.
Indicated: 4,01
